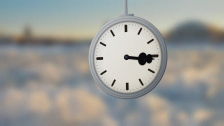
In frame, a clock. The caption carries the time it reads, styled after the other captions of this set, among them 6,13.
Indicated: 3,16
